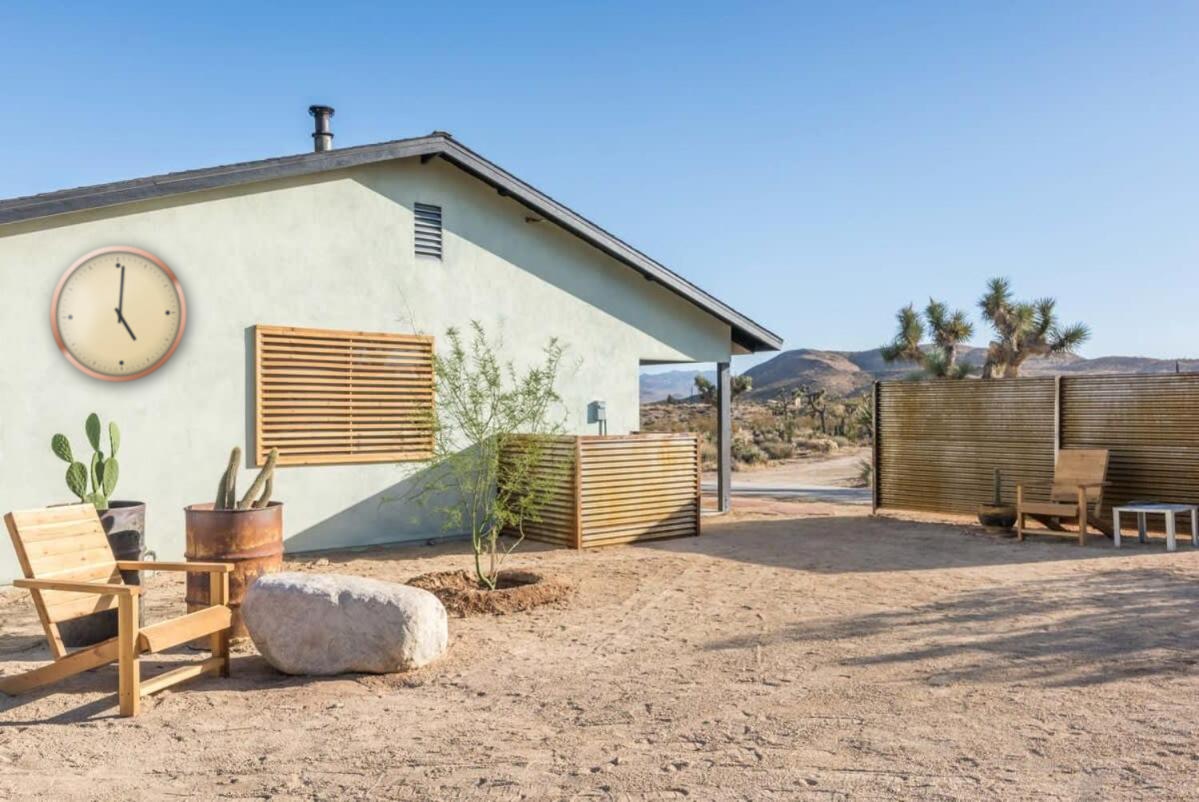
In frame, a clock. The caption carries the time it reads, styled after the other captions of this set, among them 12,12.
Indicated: 5,01
